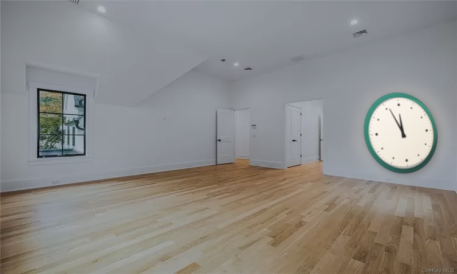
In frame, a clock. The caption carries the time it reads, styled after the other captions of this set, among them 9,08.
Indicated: 11,56
